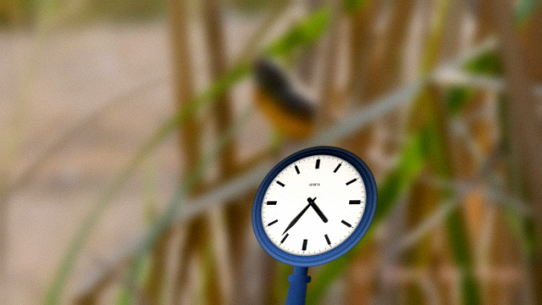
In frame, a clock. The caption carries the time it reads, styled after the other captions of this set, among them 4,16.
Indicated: 4,36
